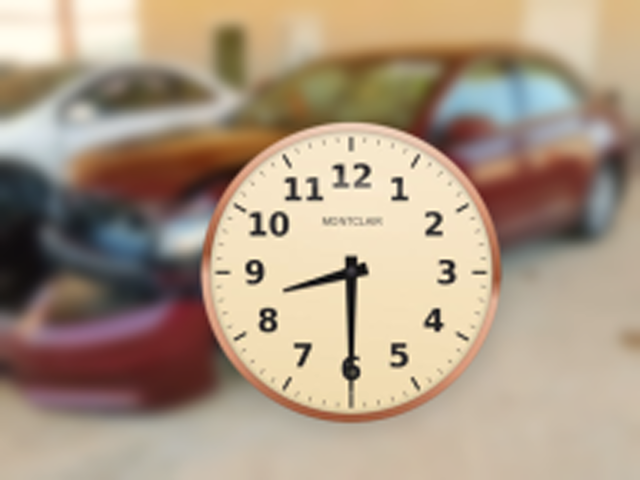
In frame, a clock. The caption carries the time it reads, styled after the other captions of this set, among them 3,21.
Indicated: 8,30
